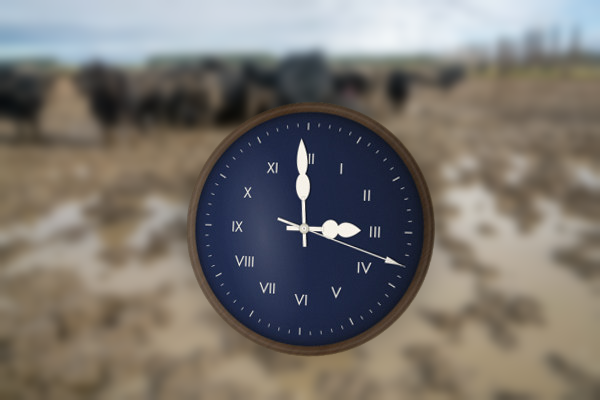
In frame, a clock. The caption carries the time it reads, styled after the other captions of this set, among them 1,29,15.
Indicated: 2,59,18
